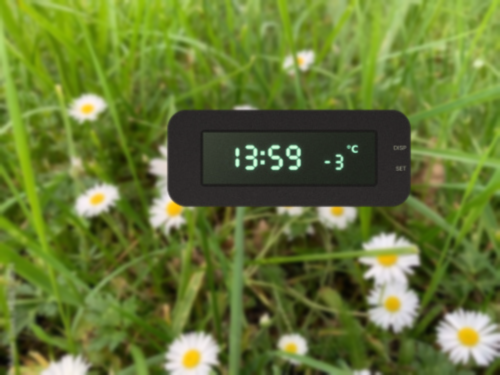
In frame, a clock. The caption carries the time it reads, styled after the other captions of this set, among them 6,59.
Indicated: 13,59
